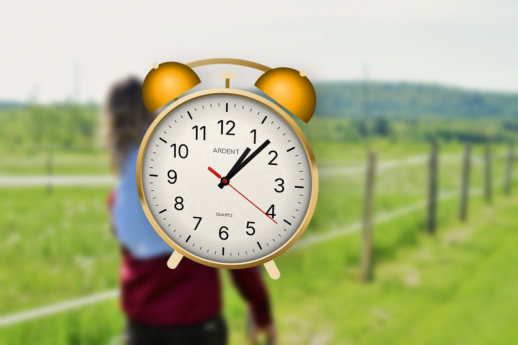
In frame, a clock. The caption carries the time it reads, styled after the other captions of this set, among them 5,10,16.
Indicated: 1,07,21
